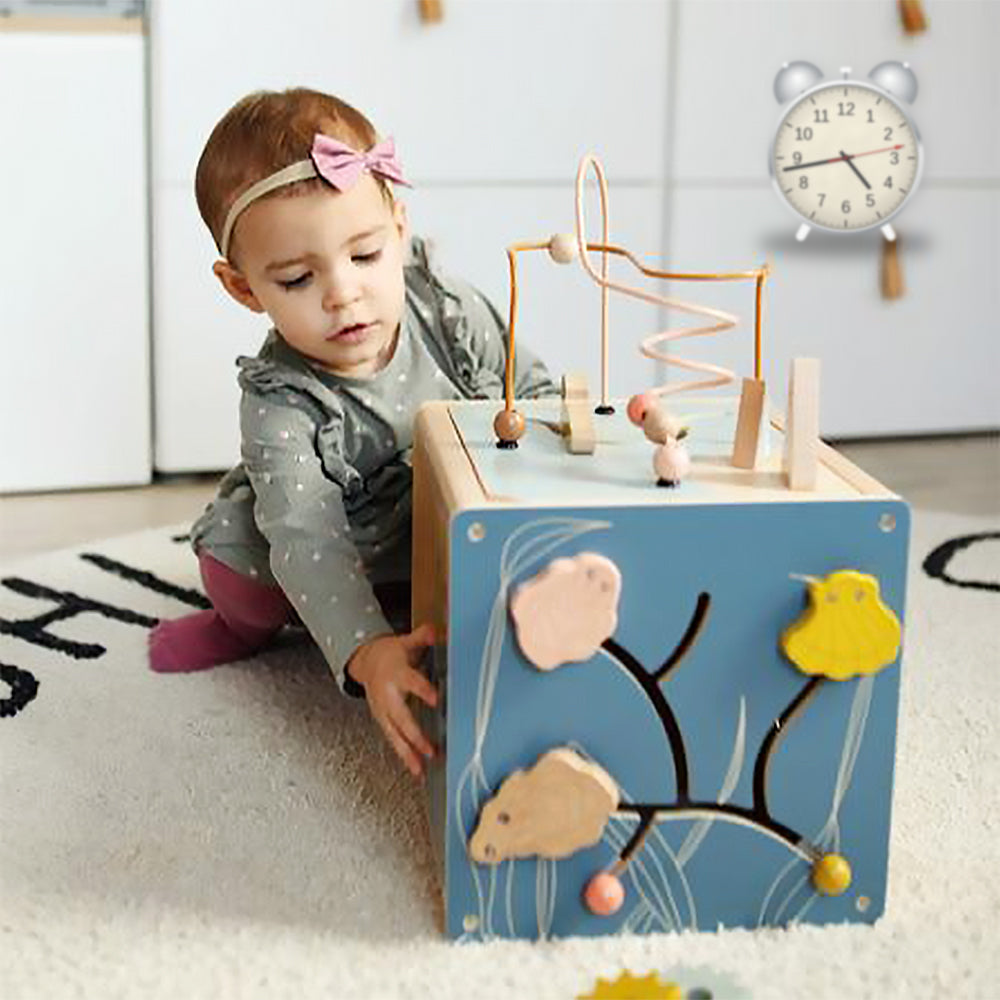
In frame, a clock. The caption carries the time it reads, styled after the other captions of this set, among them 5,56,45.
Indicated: 4,43,13
